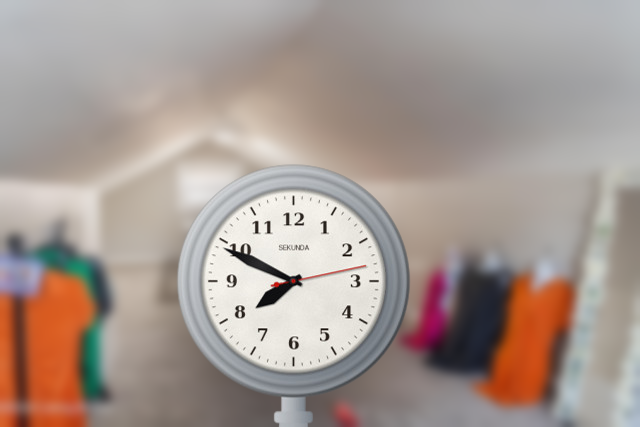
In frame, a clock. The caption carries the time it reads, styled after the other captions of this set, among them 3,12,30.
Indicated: 7,49,13
